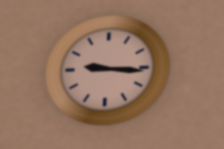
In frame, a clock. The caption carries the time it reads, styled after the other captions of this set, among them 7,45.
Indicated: 9,16
